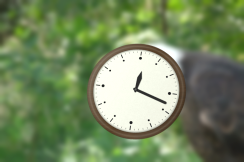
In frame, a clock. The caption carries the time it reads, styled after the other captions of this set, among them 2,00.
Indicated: 12,18
